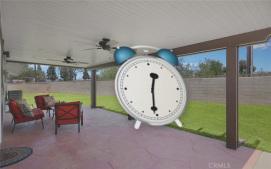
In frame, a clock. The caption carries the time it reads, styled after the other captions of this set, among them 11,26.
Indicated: 12,31
